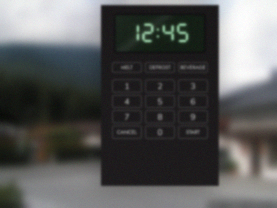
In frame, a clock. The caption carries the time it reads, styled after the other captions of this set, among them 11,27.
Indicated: 12,45
